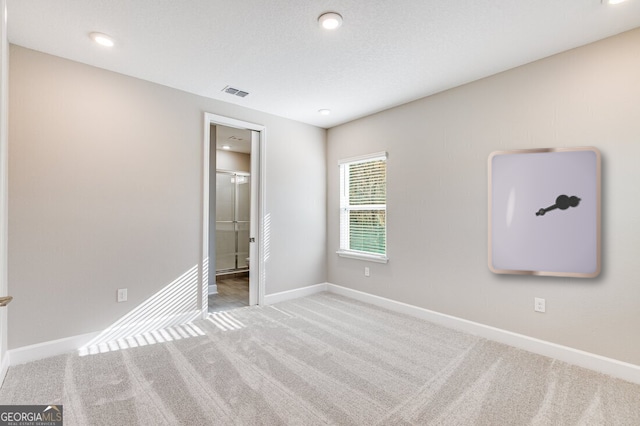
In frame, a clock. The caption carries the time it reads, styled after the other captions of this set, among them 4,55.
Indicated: 2,12
